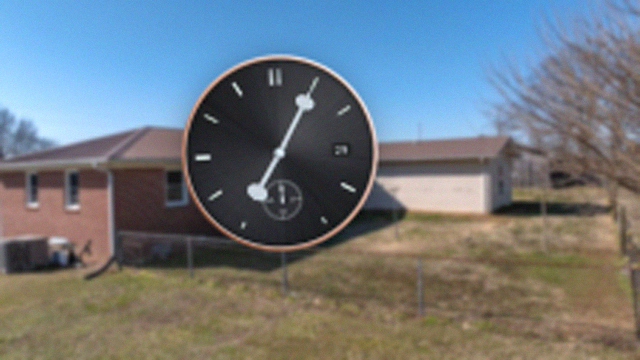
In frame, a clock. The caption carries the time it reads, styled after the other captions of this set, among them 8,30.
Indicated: 7,05
